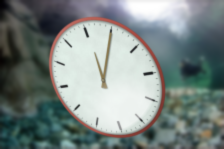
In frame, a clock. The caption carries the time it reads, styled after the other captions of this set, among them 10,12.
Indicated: 12,05
